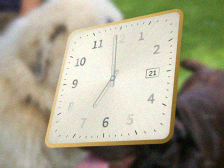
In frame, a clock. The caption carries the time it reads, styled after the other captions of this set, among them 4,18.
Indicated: 6,59
